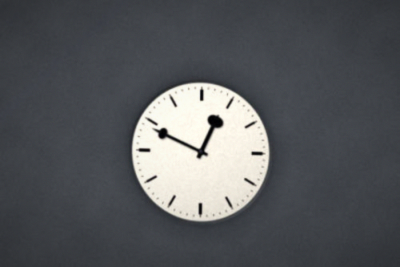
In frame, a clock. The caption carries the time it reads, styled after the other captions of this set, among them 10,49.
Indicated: 12,49
